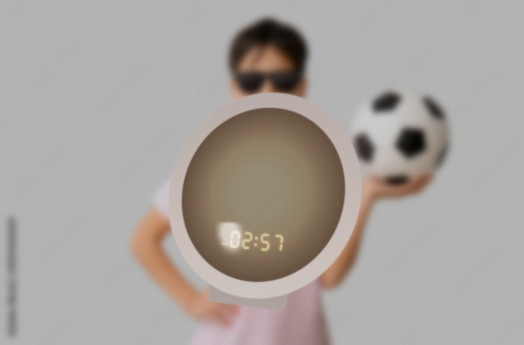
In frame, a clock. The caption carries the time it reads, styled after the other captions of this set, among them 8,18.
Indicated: 2,57
